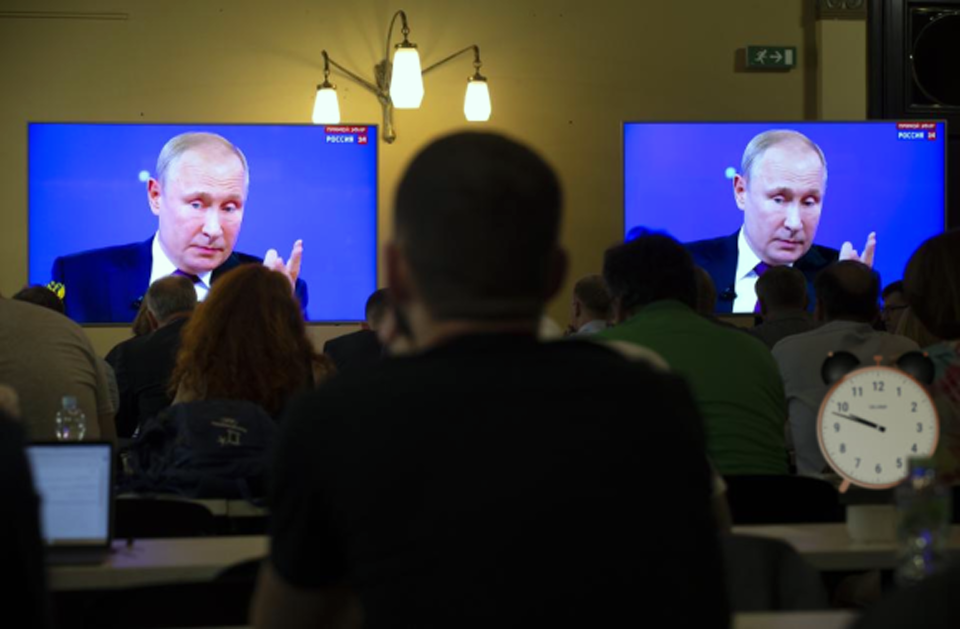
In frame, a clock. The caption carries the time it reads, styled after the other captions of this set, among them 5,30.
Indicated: 9,48
